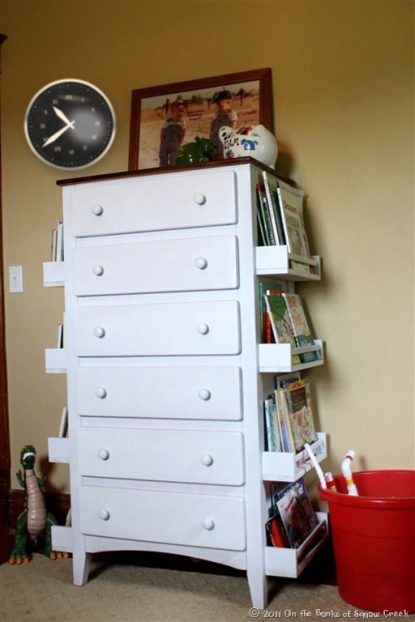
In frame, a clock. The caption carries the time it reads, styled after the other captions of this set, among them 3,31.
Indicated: 10,39
